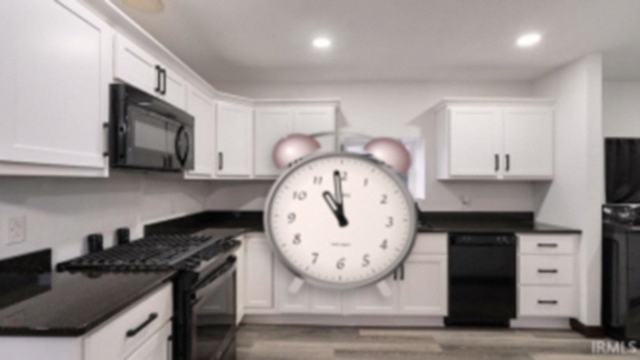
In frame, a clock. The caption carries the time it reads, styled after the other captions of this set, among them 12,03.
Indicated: 10,59
